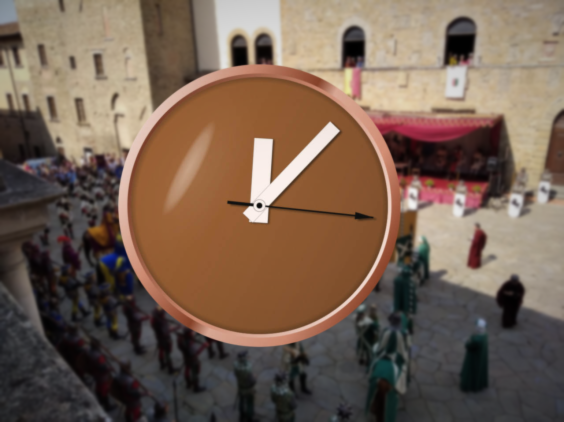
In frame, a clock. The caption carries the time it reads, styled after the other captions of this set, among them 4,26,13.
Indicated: 12,07,16
